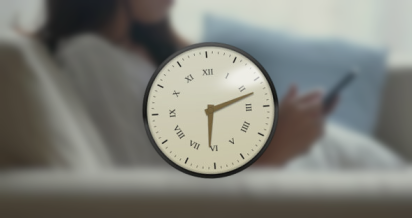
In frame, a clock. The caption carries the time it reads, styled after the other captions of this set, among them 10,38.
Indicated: 6,12
